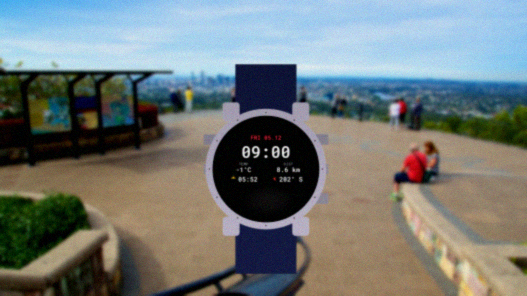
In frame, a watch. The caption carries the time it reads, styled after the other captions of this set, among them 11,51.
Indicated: 9,00
